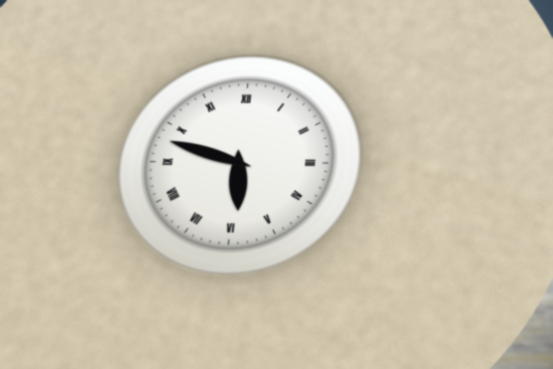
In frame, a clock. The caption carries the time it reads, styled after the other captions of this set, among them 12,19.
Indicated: 5,48
